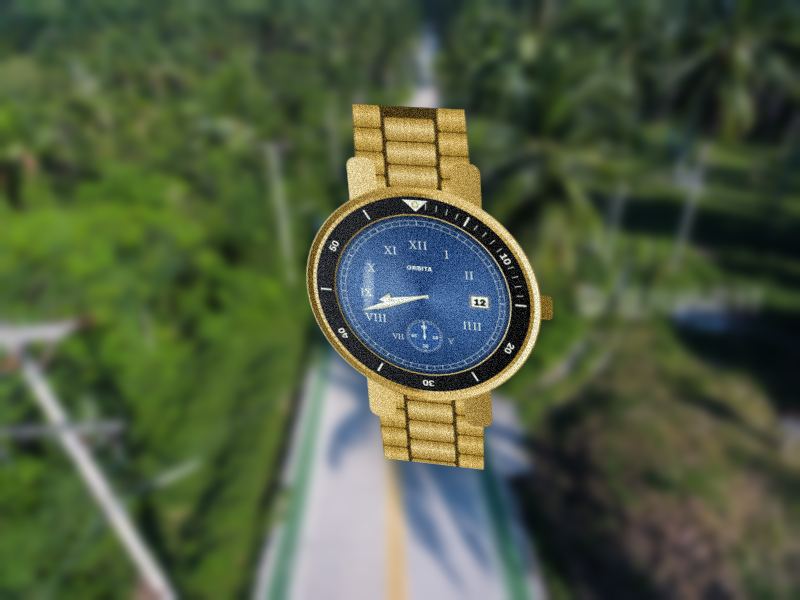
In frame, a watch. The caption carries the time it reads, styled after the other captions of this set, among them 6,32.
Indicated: 8,42
